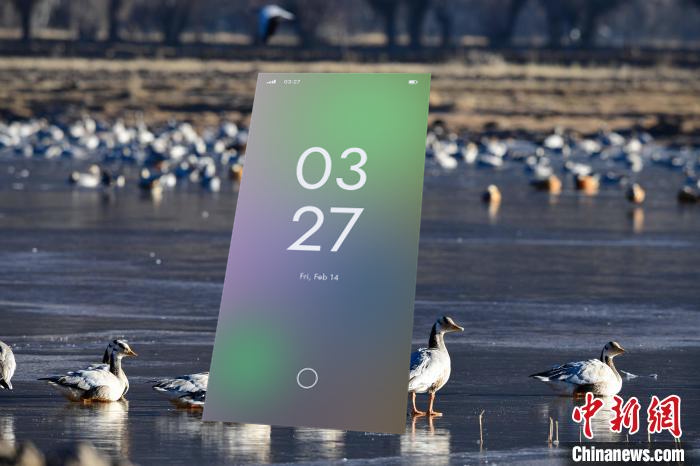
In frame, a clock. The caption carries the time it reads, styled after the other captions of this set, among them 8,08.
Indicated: 3,27
